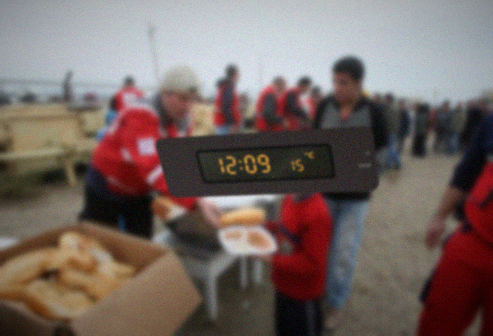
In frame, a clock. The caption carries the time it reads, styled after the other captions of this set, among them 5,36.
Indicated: 12,09
